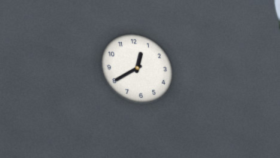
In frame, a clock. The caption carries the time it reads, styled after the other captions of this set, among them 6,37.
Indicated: 12,40
